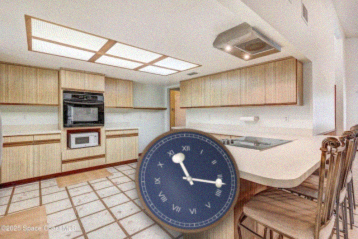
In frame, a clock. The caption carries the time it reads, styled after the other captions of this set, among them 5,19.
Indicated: 11,17
